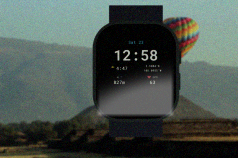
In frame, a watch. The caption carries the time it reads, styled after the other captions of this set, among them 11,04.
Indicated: 12,58
